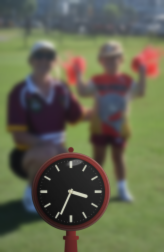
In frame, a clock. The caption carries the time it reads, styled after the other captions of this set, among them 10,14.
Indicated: 3,34
